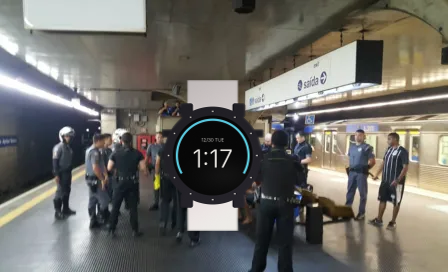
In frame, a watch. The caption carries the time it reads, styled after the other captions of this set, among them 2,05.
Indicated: 1,17
